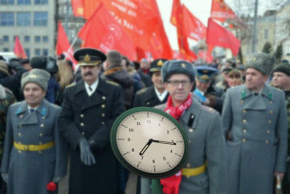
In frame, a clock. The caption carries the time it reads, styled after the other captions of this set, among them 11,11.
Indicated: 7,16
